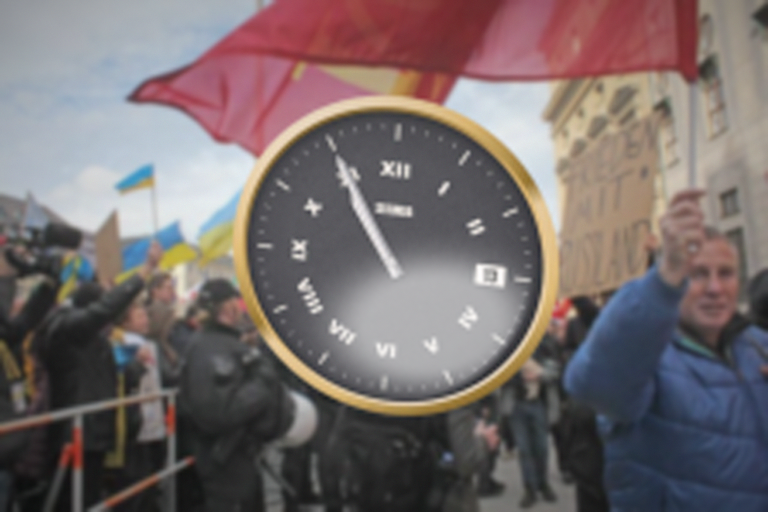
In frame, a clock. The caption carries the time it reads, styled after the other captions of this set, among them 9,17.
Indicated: 10,55
